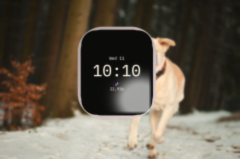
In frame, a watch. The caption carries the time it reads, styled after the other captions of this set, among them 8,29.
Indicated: 10,10
